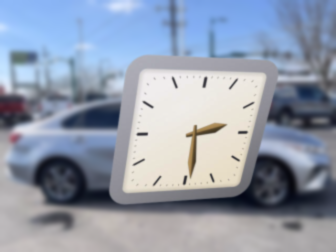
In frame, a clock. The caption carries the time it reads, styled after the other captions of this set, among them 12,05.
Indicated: 2,29
